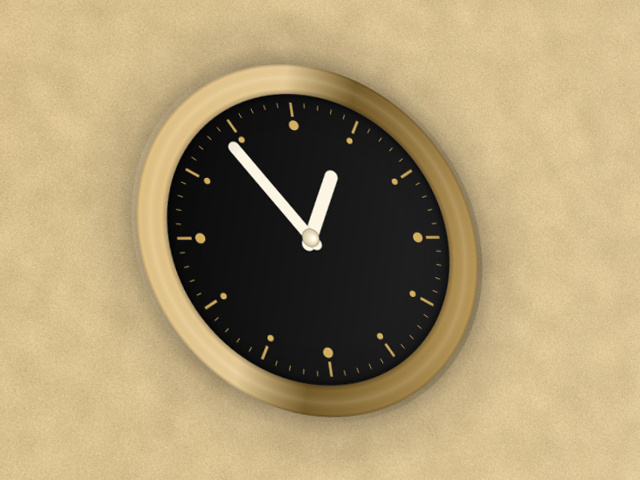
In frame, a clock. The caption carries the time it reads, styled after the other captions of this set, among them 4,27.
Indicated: 12,54
